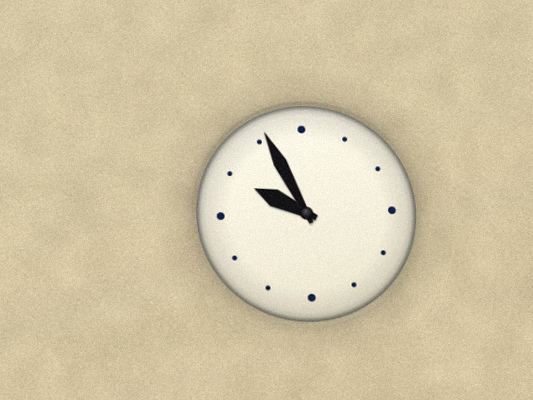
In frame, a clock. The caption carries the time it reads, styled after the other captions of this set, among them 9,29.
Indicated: 9,56
